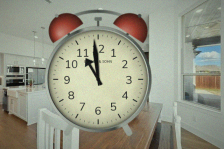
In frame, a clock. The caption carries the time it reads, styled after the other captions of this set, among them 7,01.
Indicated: 10,59
